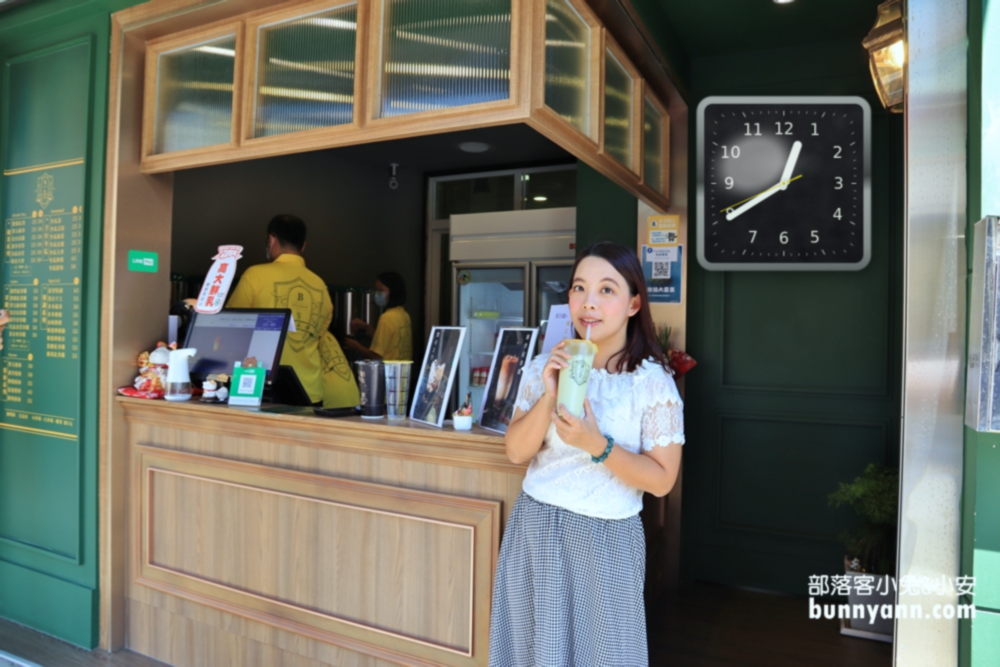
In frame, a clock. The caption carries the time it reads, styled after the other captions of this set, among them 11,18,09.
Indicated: 12,39,41
